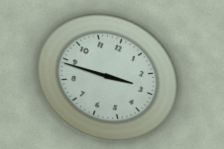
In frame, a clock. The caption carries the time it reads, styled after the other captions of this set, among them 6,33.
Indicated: 2,44
